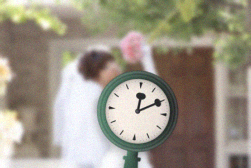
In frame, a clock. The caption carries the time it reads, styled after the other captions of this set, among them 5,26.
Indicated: 12,10
